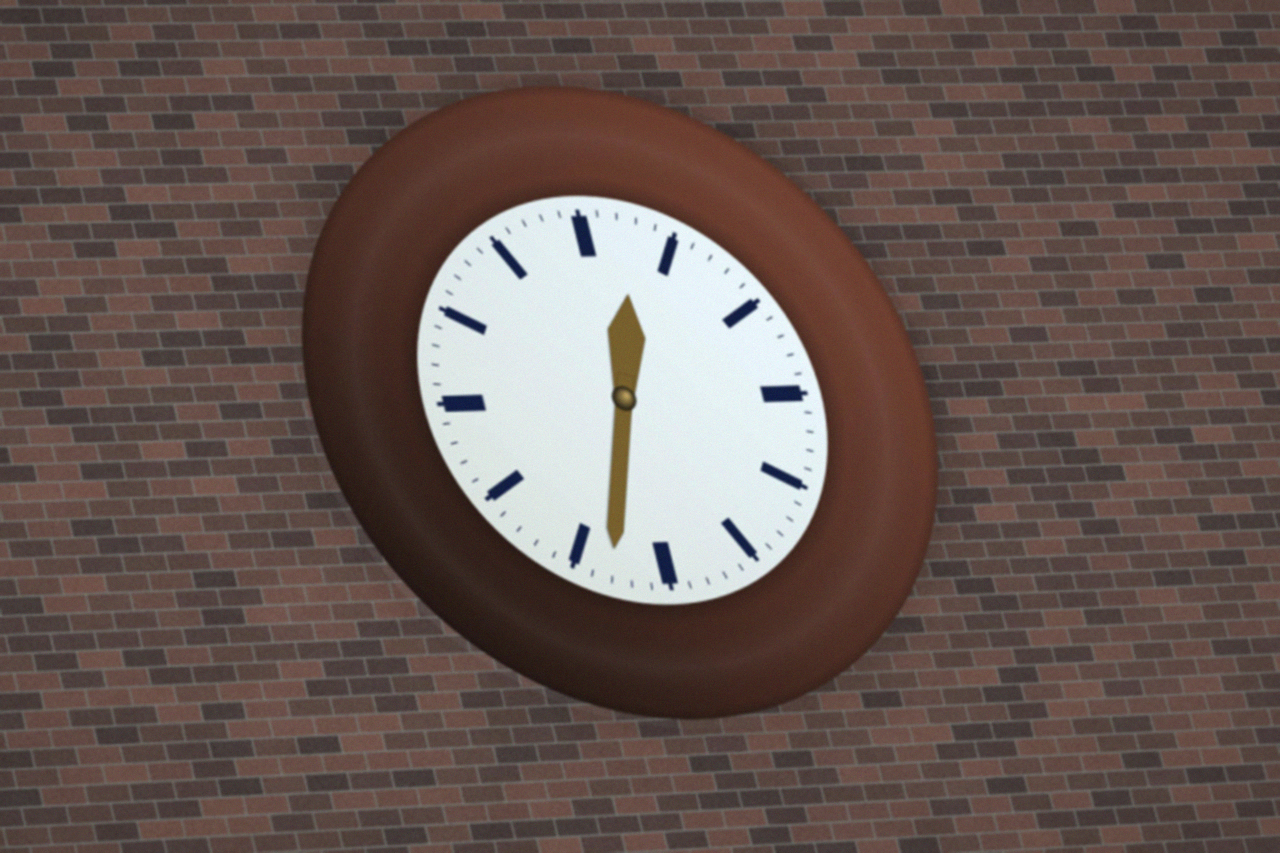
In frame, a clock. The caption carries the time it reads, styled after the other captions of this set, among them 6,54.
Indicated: 12,33
